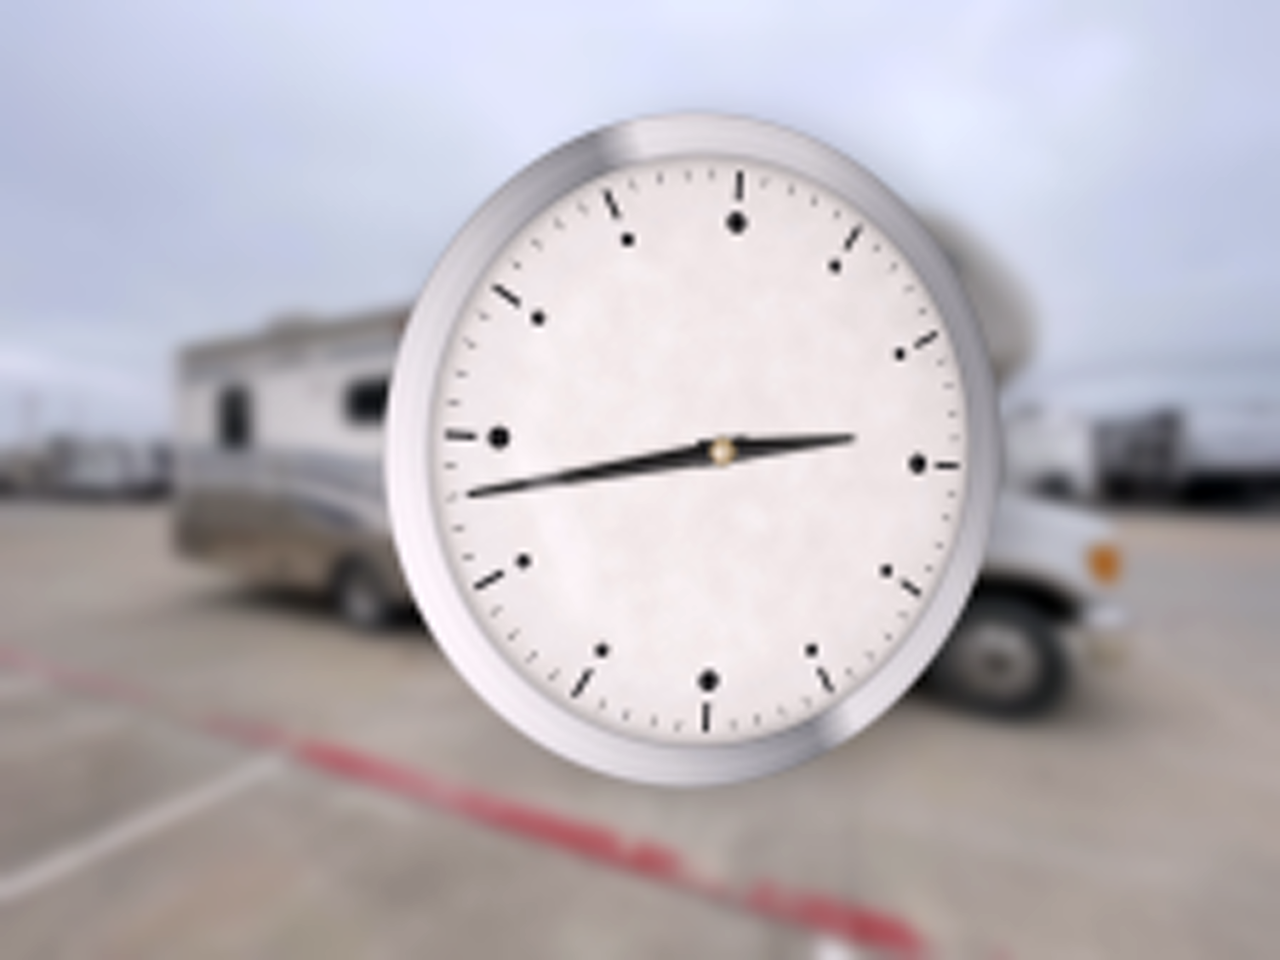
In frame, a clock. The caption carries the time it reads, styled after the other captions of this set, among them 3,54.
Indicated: 2,43
